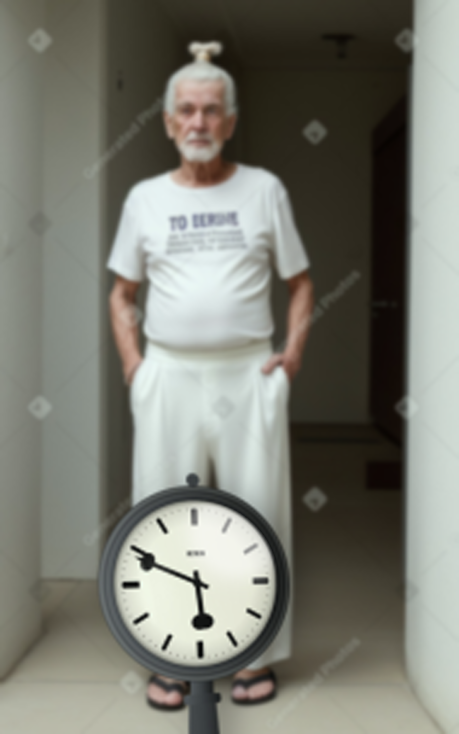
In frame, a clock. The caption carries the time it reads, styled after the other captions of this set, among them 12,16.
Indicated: 5,49
